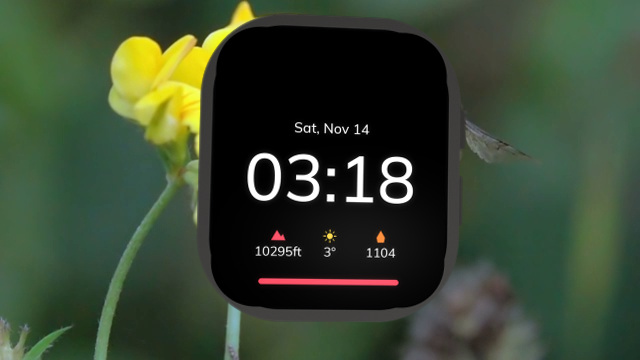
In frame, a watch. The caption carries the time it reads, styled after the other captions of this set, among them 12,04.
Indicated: 3,18
